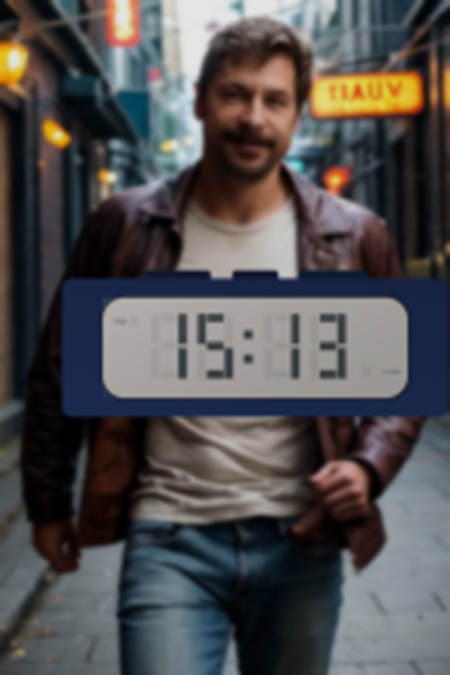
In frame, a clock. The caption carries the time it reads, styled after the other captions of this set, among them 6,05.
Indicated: 15,13
